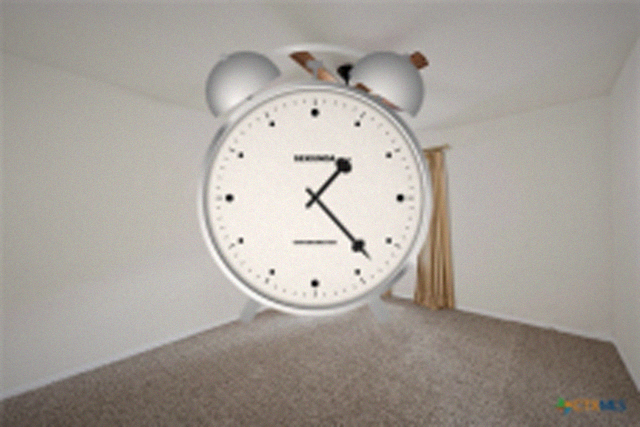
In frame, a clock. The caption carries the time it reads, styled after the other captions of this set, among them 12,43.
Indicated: 1,23
